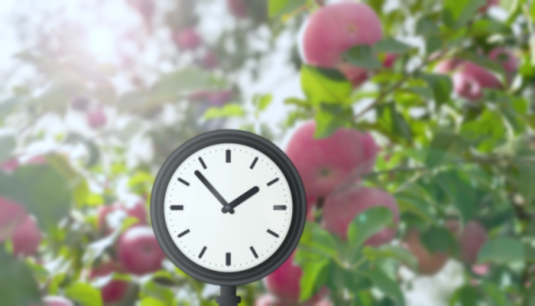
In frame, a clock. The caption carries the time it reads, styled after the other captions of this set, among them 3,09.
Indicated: 1,53
